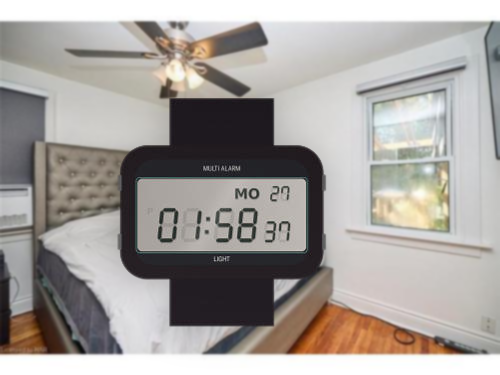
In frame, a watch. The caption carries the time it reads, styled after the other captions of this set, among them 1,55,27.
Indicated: 1,58,37
